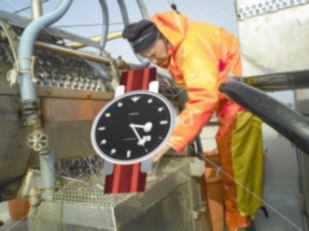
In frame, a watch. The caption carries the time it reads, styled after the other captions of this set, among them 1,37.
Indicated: 3,25
